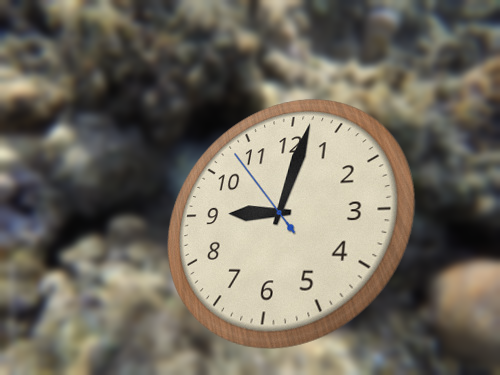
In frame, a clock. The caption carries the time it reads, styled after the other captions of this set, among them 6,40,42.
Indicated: 9,01,53
